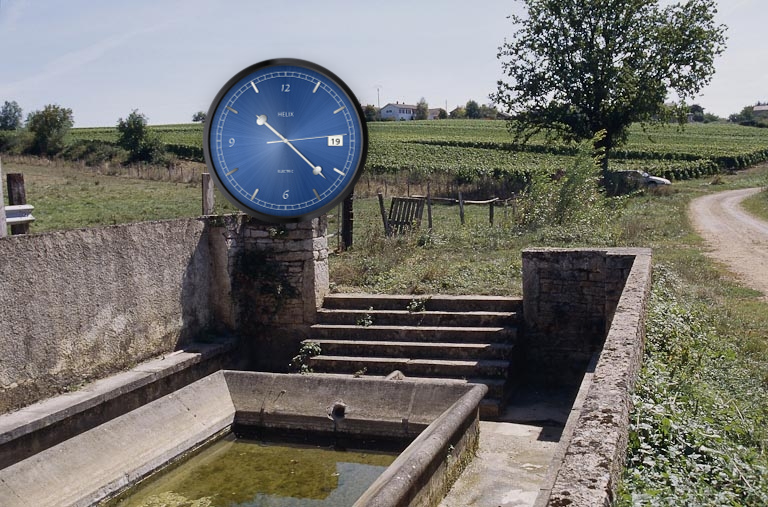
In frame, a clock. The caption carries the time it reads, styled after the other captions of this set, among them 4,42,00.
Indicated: 10,22,14
